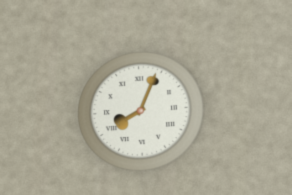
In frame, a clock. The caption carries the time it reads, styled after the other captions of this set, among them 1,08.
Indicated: 8,04
